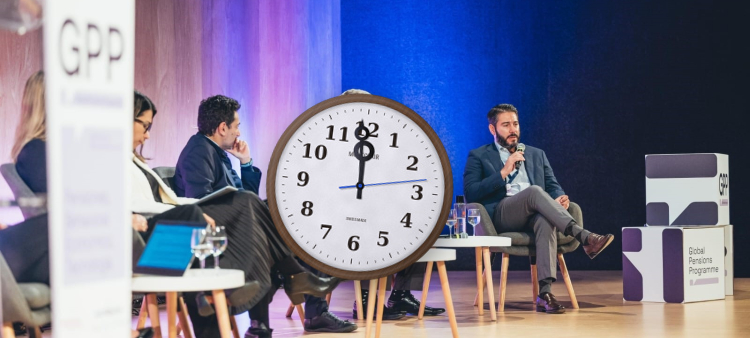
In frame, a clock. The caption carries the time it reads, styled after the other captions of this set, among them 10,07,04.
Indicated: 11,59,13
